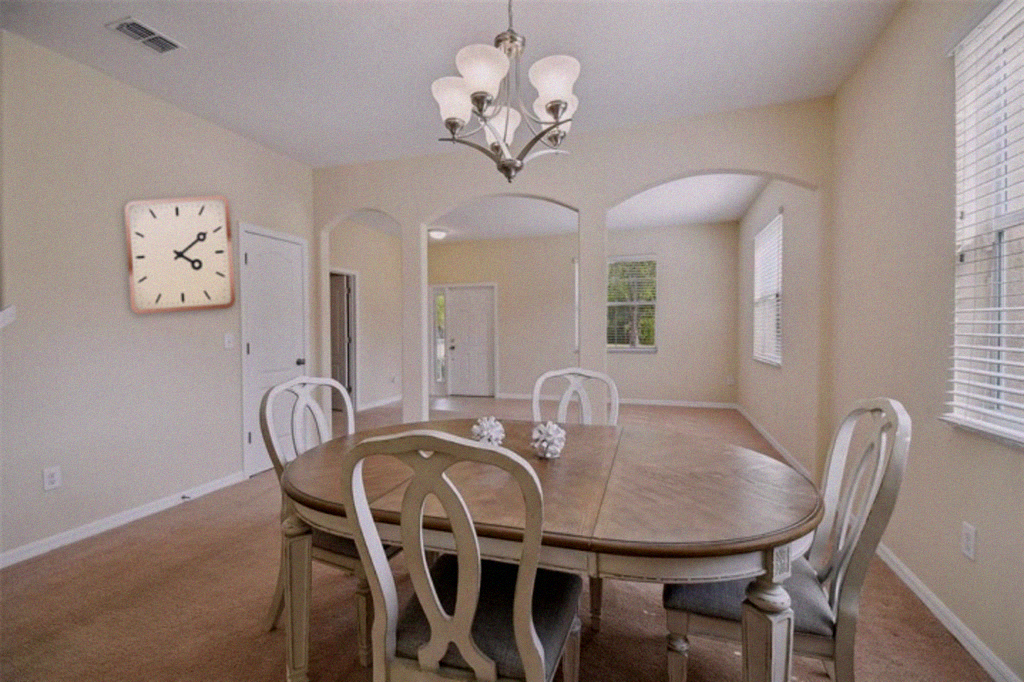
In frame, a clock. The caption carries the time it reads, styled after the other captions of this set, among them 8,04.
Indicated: 4,09
